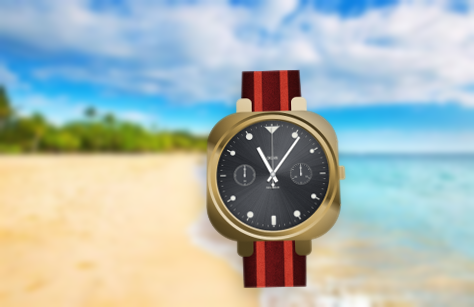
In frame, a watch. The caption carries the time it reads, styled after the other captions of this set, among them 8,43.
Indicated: 11,06
